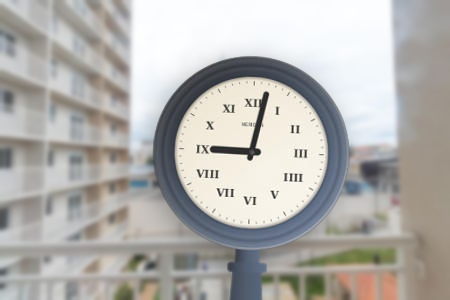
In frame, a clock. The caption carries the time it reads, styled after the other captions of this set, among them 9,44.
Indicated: 9,02
